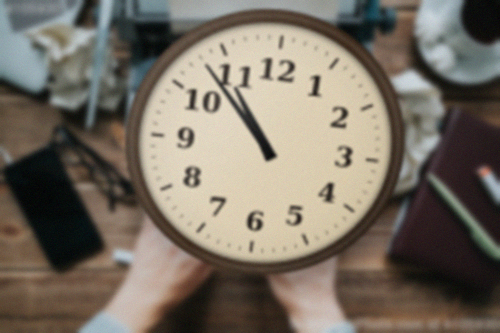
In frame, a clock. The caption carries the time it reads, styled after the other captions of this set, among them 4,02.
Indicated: 10,53
